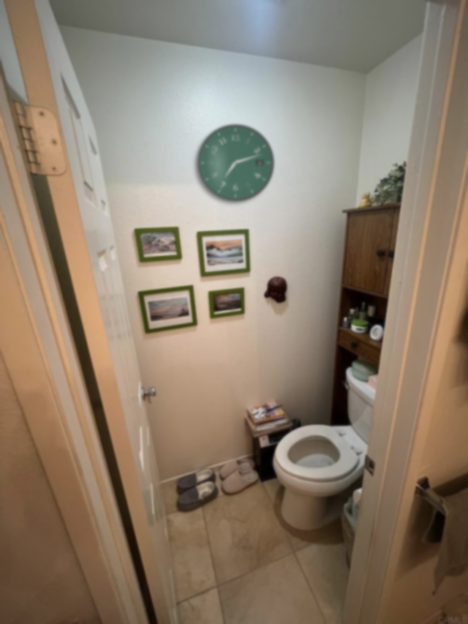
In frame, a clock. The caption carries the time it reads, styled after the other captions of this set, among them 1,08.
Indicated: 7,12
